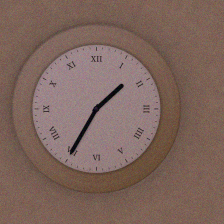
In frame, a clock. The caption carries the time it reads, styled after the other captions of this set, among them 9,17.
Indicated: 1,35
